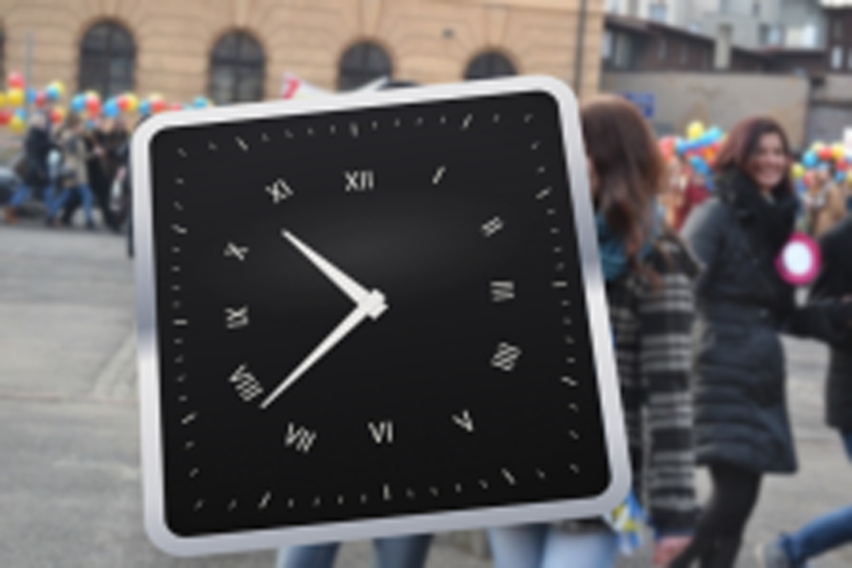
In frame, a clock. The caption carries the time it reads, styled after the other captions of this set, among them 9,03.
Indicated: 10,38
